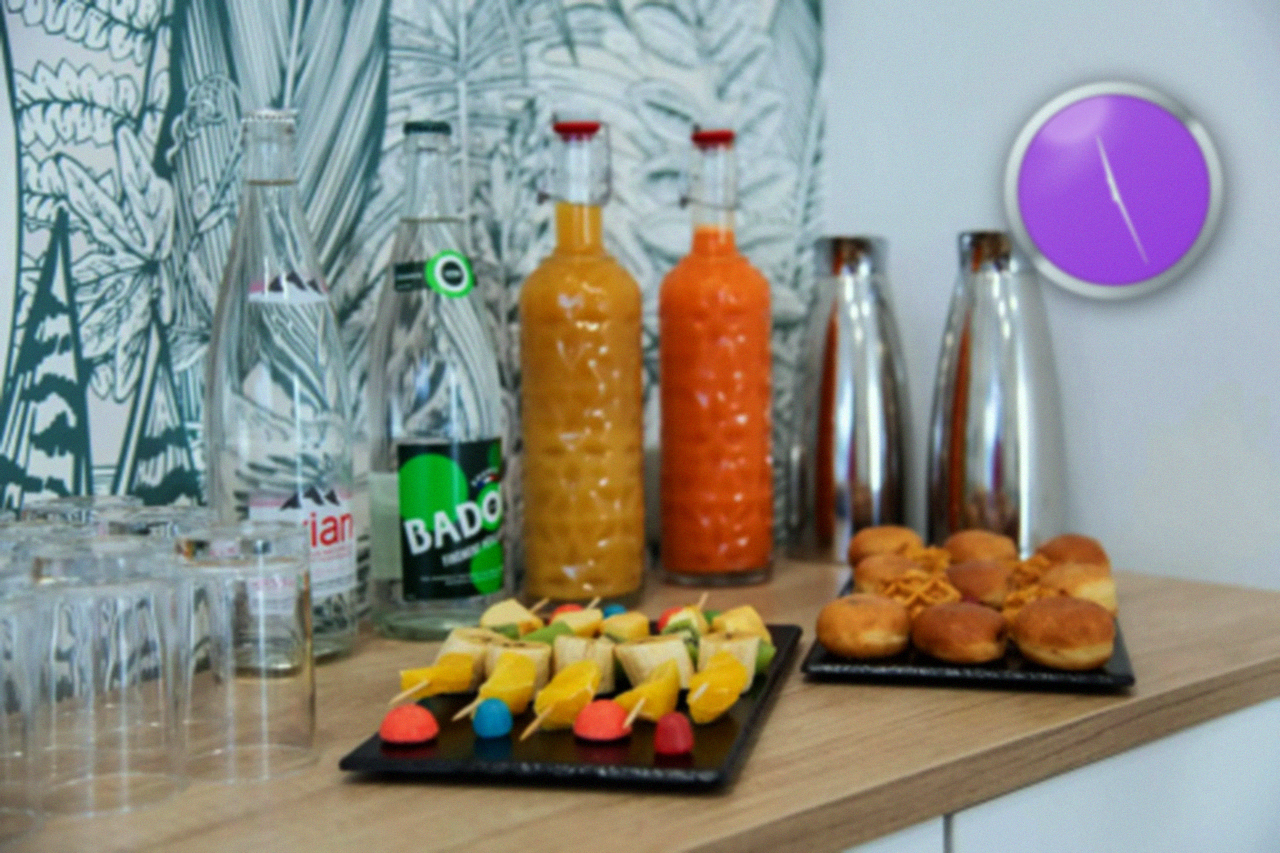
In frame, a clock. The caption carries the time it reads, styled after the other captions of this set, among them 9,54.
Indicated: 11,26
